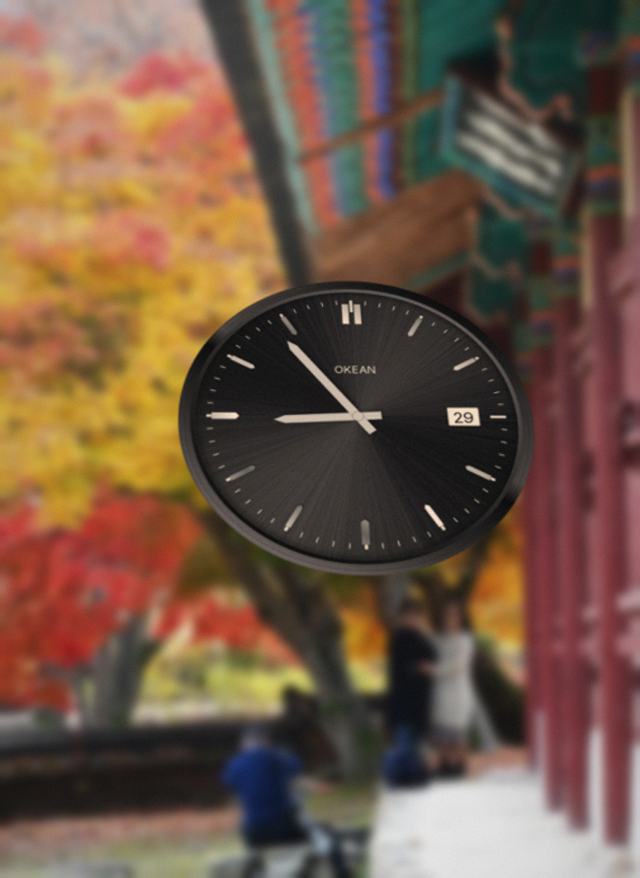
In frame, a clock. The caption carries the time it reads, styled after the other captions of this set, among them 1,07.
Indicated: 8,54
